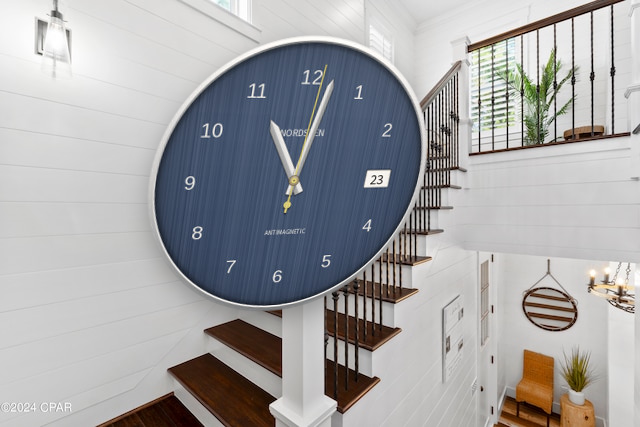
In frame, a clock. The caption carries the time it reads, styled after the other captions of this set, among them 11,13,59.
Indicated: 11,02,01
